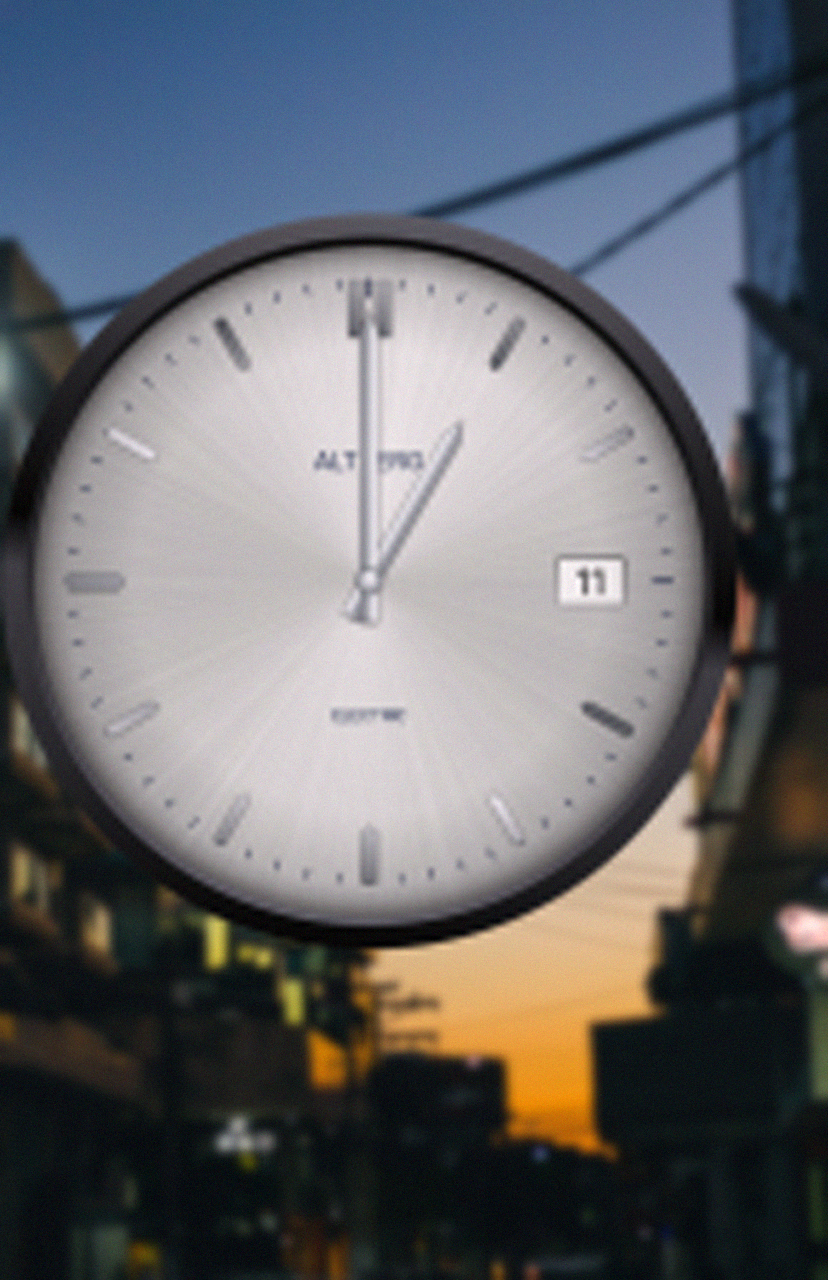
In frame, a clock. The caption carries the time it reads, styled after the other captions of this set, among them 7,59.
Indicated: 1,00
